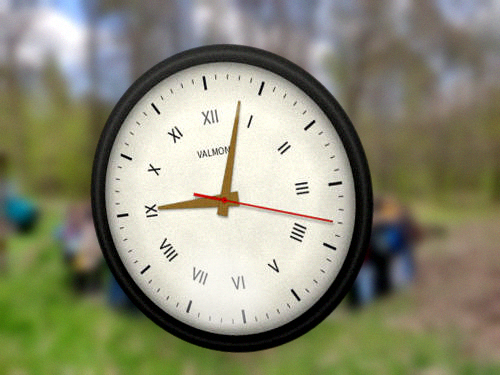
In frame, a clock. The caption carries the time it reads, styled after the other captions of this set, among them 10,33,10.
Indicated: 9,03,18
